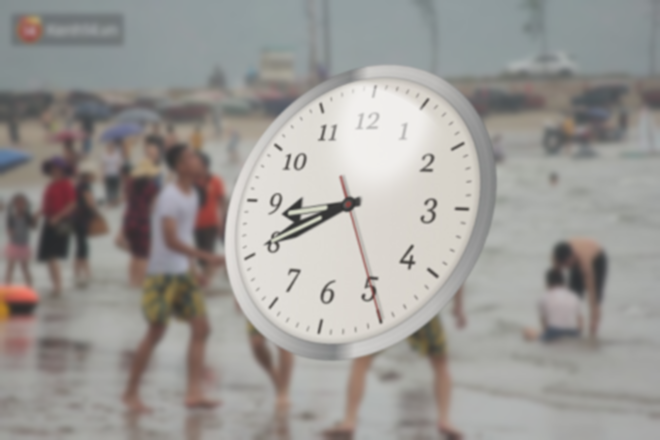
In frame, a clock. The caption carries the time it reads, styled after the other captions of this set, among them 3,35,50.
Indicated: 8,40,25
